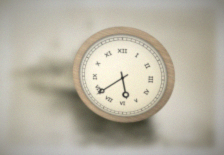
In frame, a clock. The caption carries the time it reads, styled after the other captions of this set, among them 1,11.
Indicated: 5,39
